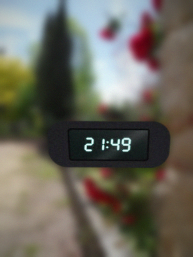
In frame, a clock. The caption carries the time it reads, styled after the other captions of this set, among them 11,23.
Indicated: 21,49
